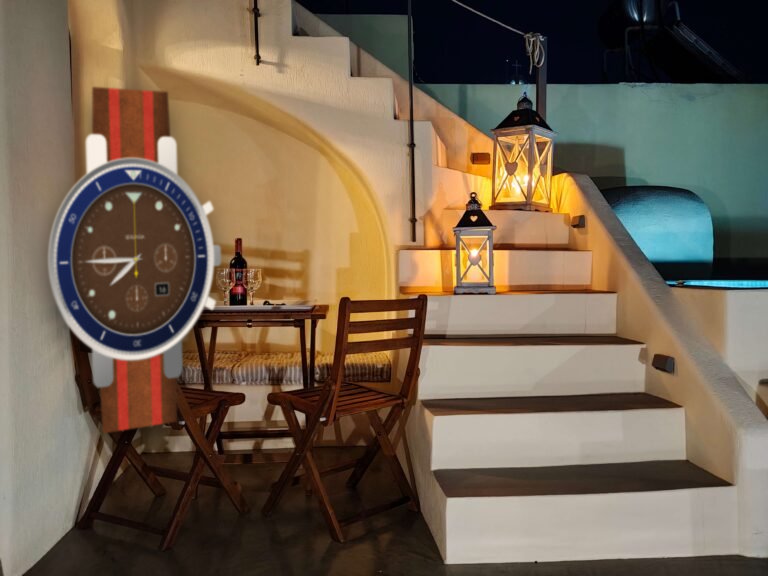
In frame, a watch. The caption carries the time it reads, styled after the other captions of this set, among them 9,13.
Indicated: 7,45
